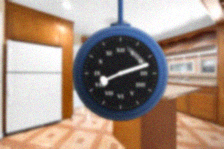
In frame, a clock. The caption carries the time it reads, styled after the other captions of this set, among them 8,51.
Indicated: 8,12
